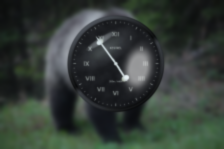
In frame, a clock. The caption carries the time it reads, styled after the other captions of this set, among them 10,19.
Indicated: 4,54
